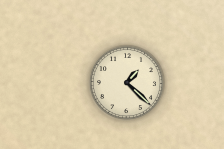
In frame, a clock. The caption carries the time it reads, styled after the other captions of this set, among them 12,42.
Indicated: 1,22
